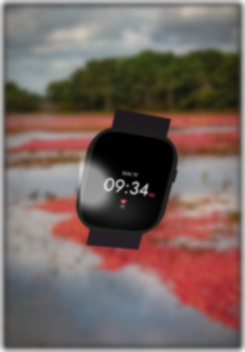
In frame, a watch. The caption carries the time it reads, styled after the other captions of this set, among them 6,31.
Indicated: 9,34
